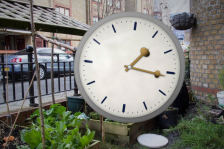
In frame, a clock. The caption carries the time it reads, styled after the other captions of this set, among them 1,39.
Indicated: 1,16
